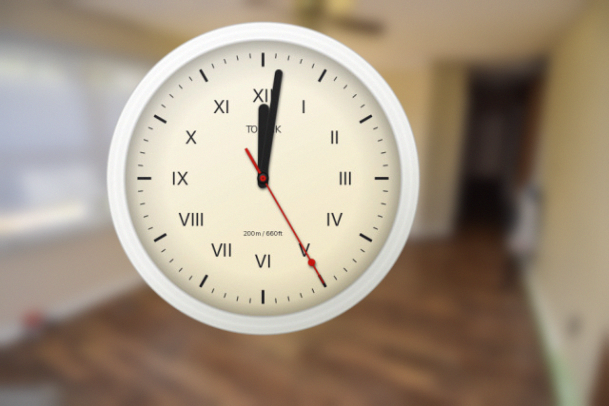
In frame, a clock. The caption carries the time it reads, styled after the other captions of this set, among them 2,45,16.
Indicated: 12,01,25
